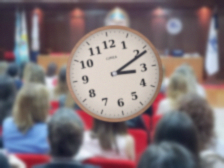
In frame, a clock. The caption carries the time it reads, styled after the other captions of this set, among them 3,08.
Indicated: 3,11
